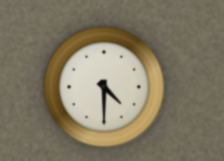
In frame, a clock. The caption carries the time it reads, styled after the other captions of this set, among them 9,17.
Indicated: 4,30
